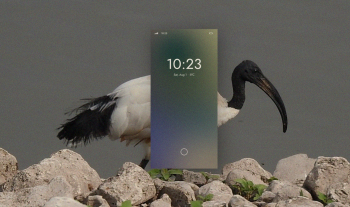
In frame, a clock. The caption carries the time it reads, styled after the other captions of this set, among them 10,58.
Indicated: 10,23
